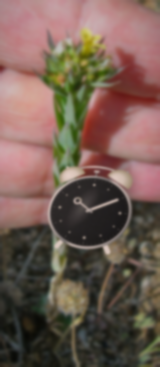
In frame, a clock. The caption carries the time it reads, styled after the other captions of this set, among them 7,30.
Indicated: 10,10
